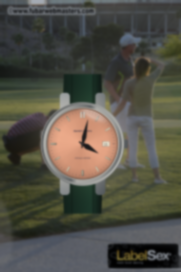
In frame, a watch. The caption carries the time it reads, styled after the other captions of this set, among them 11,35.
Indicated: 4,02
